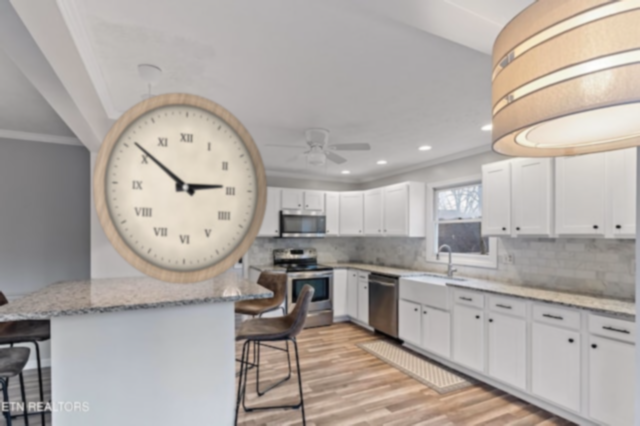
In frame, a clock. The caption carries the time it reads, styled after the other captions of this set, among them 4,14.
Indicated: 2,51
